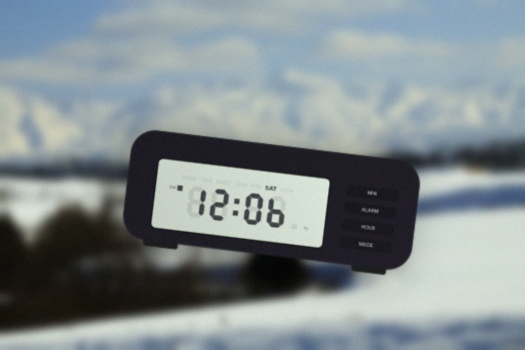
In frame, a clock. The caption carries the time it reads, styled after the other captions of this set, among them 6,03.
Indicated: 12,06
